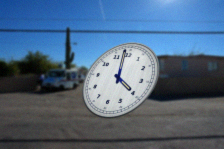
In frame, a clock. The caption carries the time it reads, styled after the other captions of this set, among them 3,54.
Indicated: 3,58
